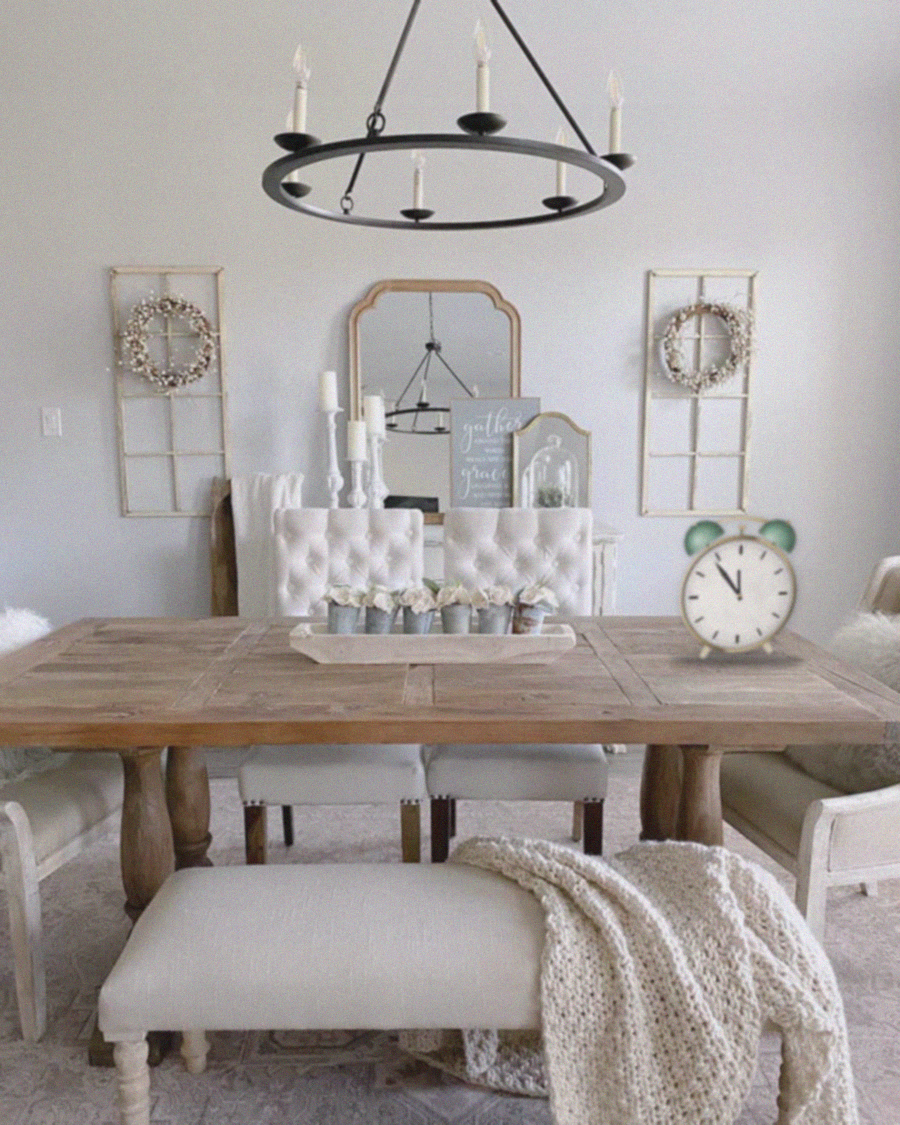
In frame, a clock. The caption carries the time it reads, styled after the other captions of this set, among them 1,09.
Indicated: 11,54
